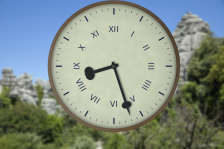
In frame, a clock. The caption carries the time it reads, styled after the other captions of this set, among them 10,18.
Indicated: 8,27
